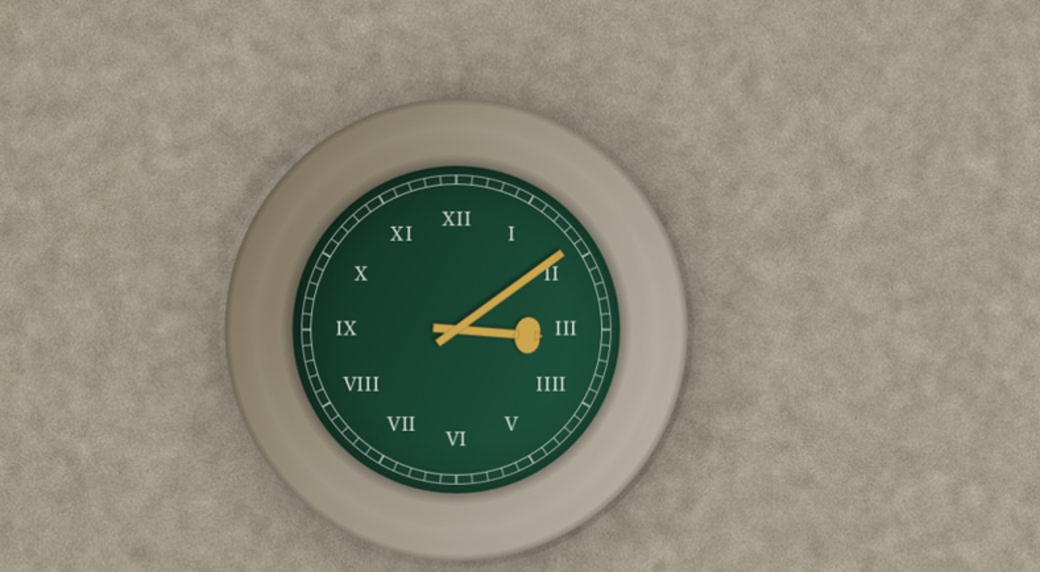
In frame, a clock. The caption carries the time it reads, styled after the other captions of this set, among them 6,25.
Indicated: 3,09
